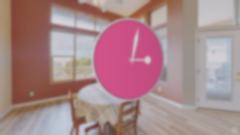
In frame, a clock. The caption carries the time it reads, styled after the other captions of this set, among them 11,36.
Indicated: 3,02
